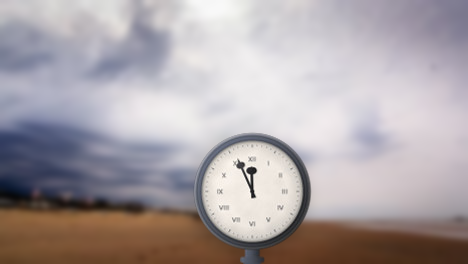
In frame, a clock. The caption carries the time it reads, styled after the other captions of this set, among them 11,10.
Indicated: 11,56
